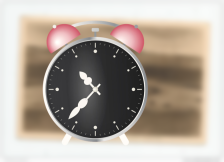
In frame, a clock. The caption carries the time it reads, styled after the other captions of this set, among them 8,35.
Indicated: 10,37
